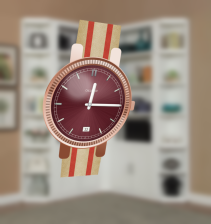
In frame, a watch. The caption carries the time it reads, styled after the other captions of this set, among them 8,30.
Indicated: 12,15
